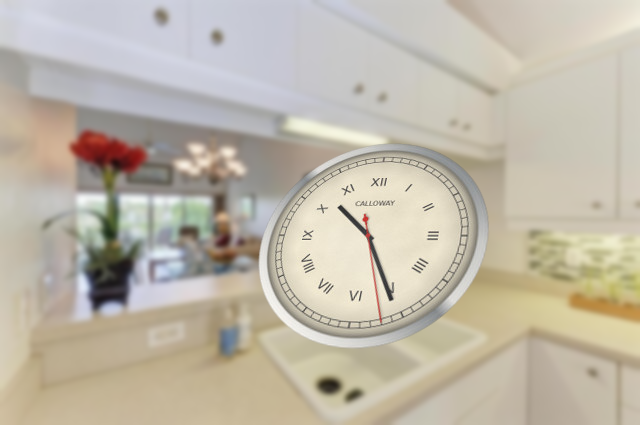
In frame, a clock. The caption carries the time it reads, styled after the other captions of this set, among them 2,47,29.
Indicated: 10,25,27
